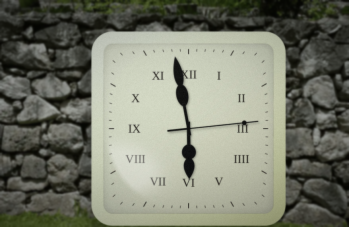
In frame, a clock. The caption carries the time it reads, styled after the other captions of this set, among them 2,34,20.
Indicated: 5,58,14
